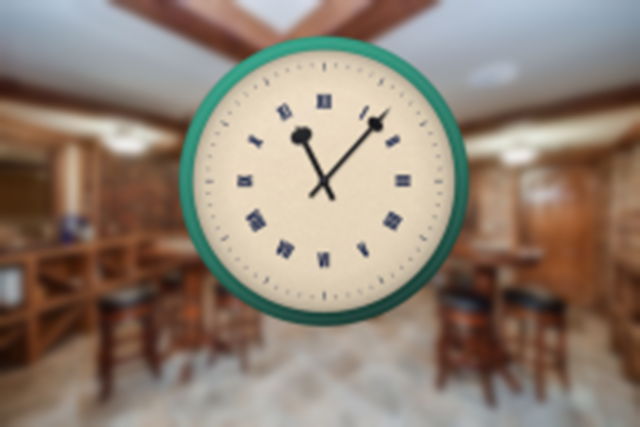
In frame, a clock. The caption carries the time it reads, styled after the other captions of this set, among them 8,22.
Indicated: 11,07
